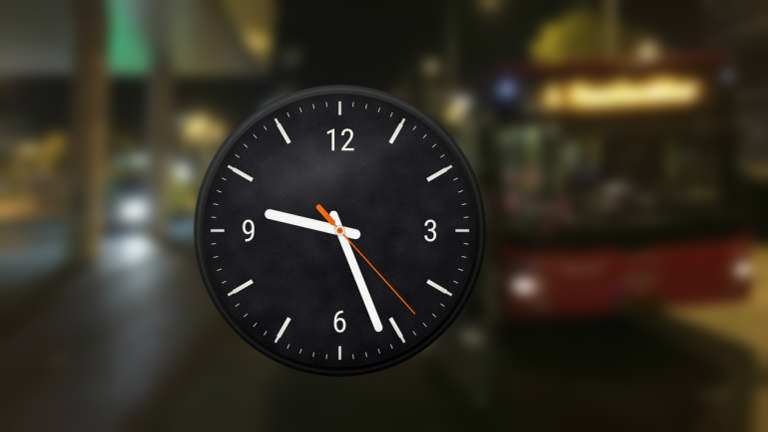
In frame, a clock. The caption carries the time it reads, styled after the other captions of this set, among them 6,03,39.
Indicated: 9,26,23
